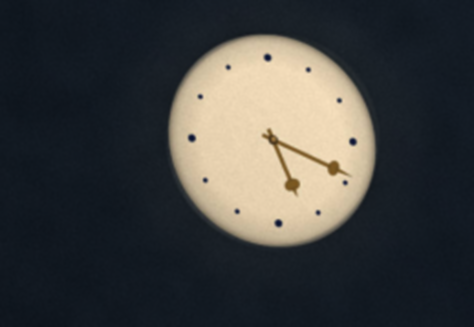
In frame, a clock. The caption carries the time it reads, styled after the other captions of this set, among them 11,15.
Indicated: 5,19
